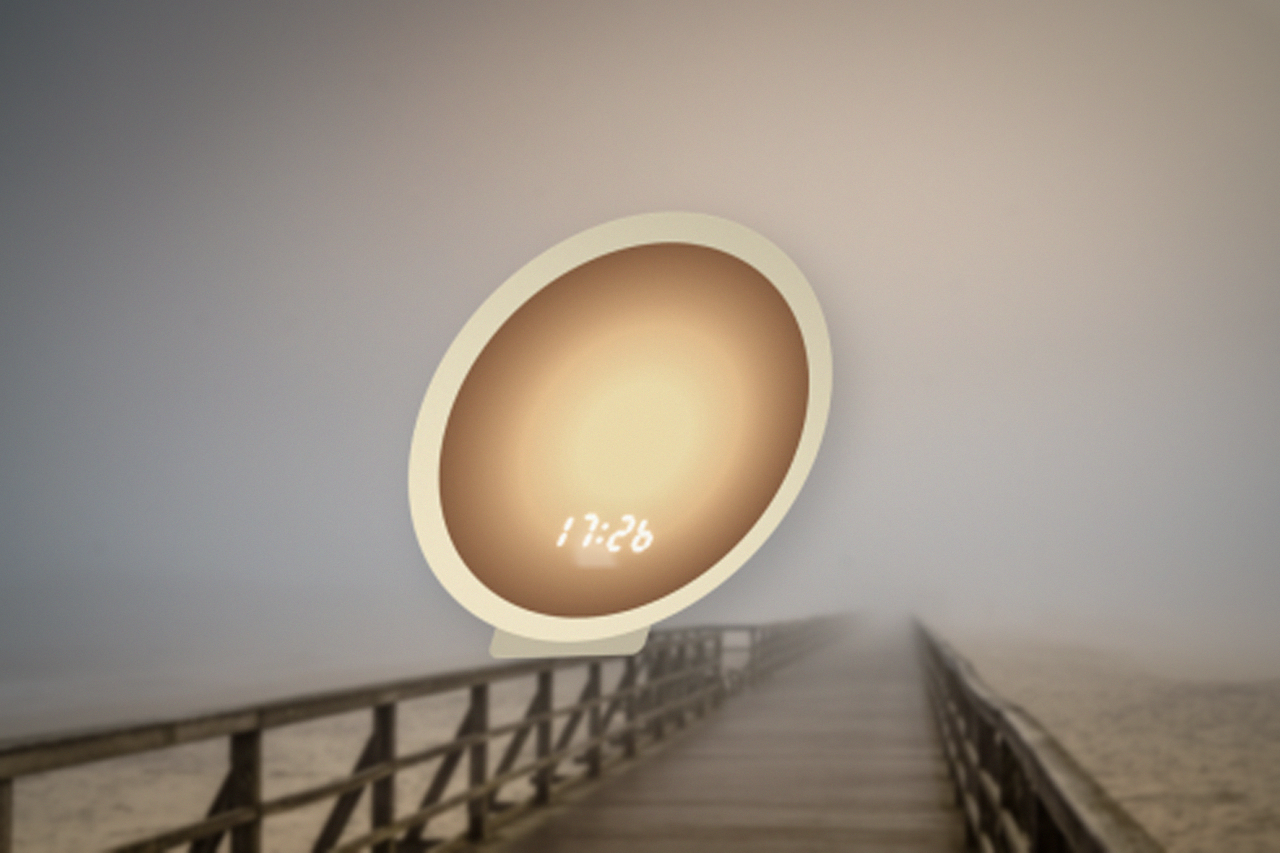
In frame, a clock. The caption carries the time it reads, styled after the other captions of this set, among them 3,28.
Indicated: 17,26
